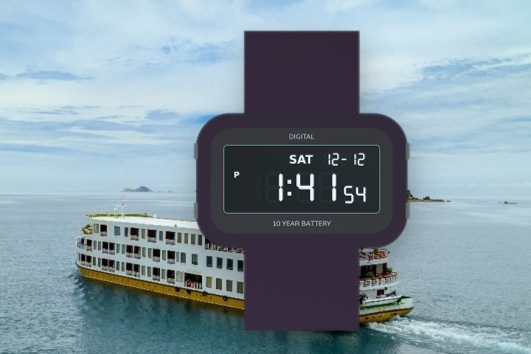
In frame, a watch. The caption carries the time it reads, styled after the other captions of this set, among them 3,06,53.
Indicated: 1,41,54
